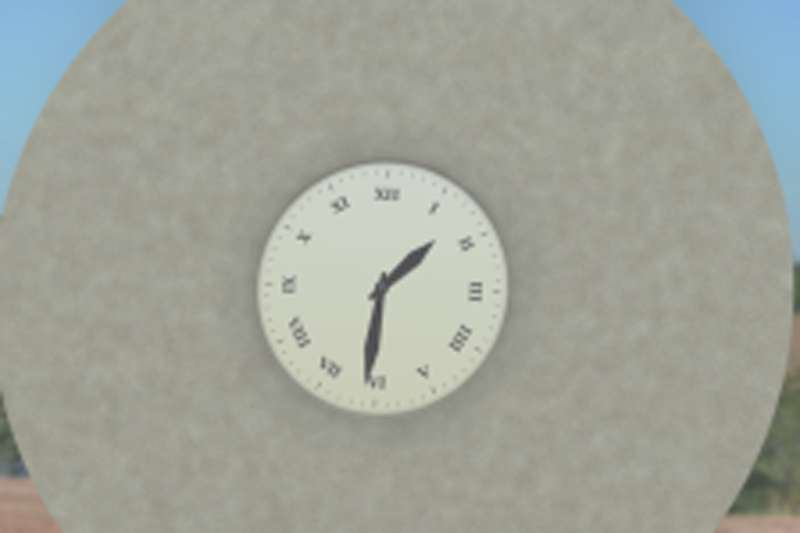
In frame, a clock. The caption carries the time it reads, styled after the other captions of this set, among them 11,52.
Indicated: 1,31
